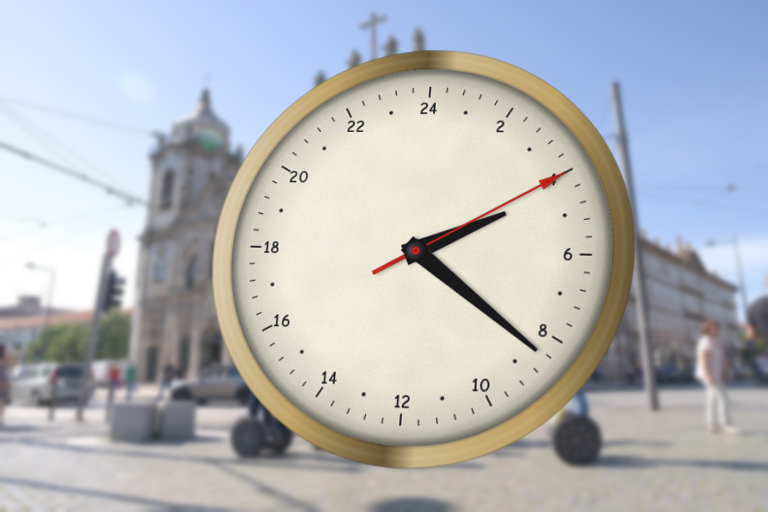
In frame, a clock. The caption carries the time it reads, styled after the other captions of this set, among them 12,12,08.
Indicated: 4,21,10
